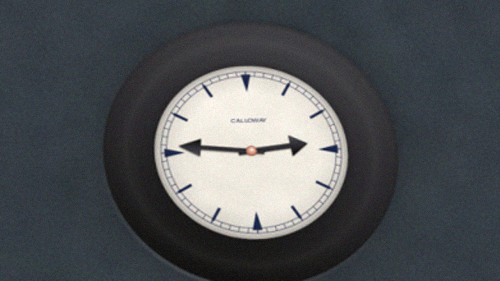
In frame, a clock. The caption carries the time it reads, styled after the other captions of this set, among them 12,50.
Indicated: 2,46
